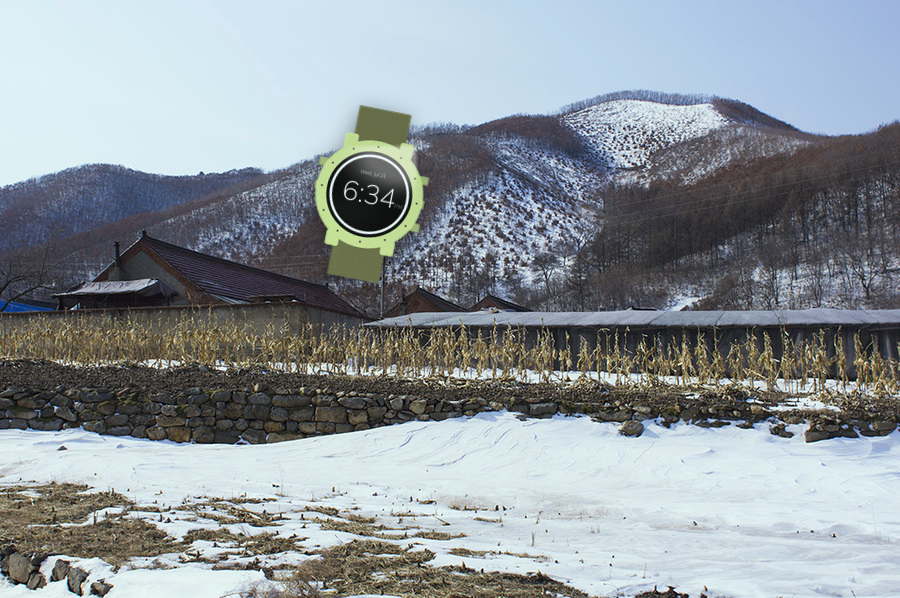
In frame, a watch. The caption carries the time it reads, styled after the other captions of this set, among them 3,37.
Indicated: 6,34
